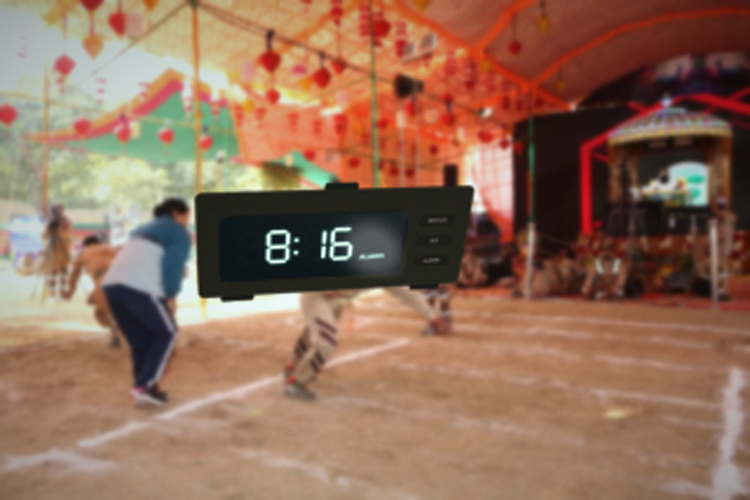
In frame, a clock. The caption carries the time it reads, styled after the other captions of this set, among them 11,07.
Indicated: 8,16
